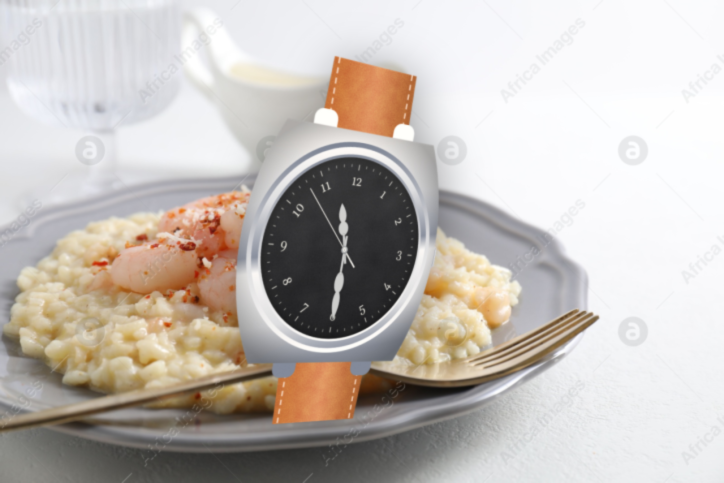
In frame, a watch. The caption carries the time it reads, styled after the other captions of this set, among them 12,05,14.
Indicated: 11,29,53
